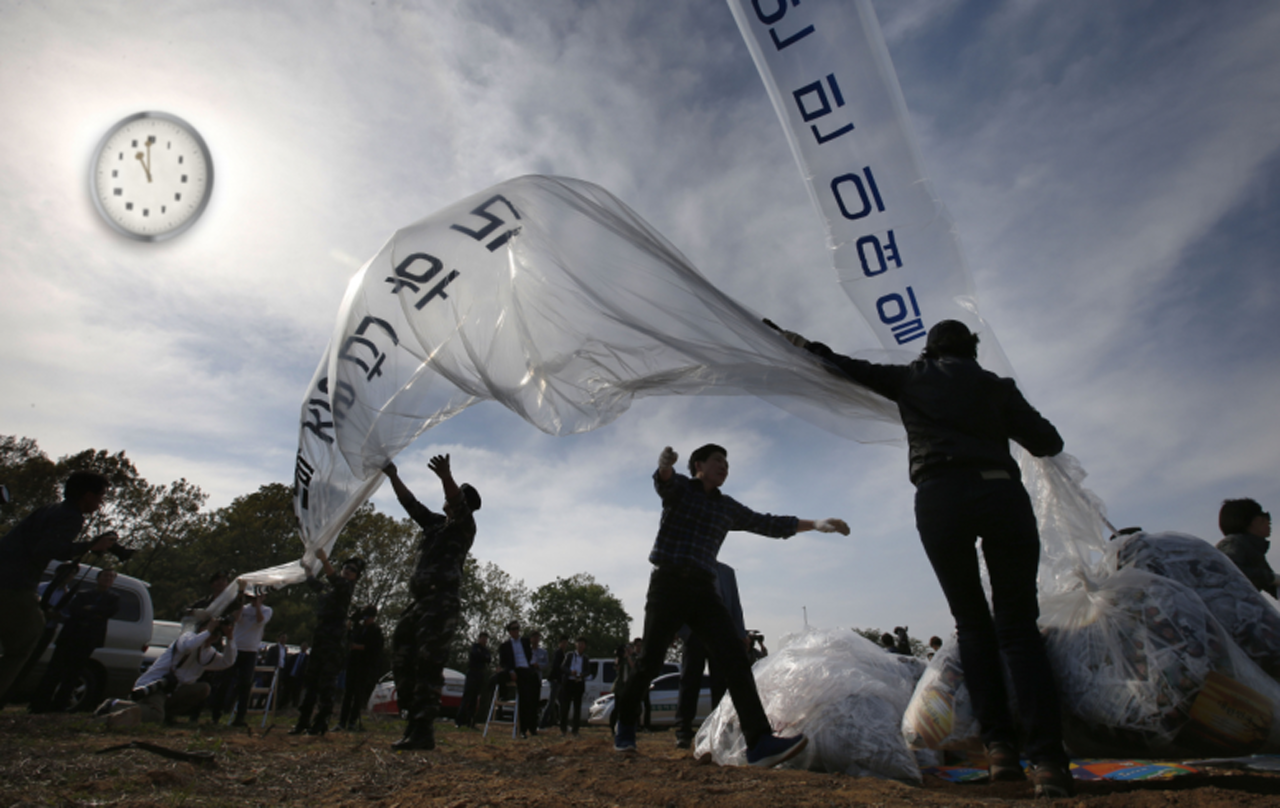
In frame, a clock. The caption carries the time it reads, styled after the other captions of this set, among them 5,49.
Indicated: 10,59
